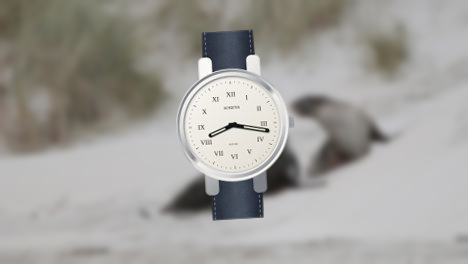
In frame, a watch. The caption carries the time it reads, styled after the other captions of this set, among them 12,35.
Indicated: 8,17
